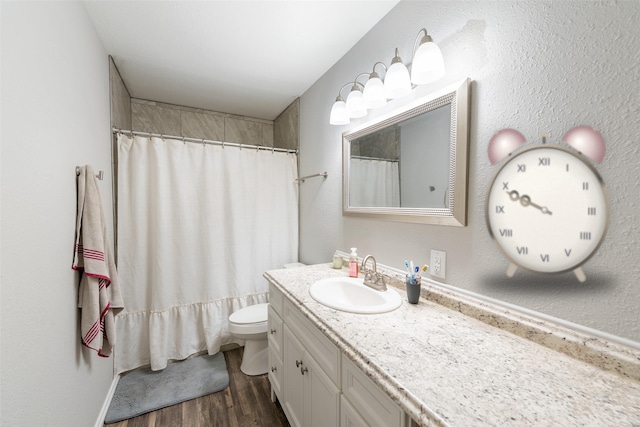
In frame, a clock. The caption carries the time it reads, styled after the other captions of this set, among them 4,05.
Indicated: 9,49
